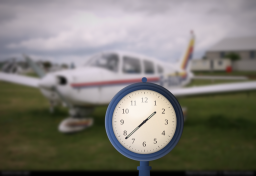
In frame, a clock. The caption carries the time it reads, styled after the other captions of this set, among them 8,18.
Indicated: 1,38
